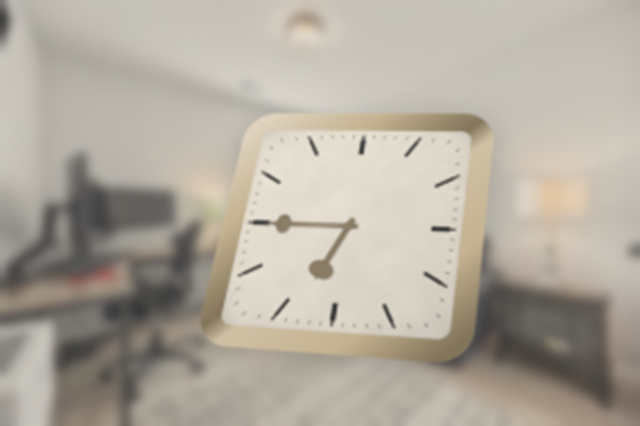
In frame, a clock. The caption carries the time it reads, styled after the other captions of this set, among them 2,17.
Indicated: 6,45
